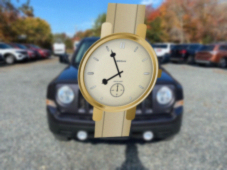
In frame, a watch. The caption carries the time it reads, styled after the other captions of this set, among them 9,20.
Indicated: 7,56
